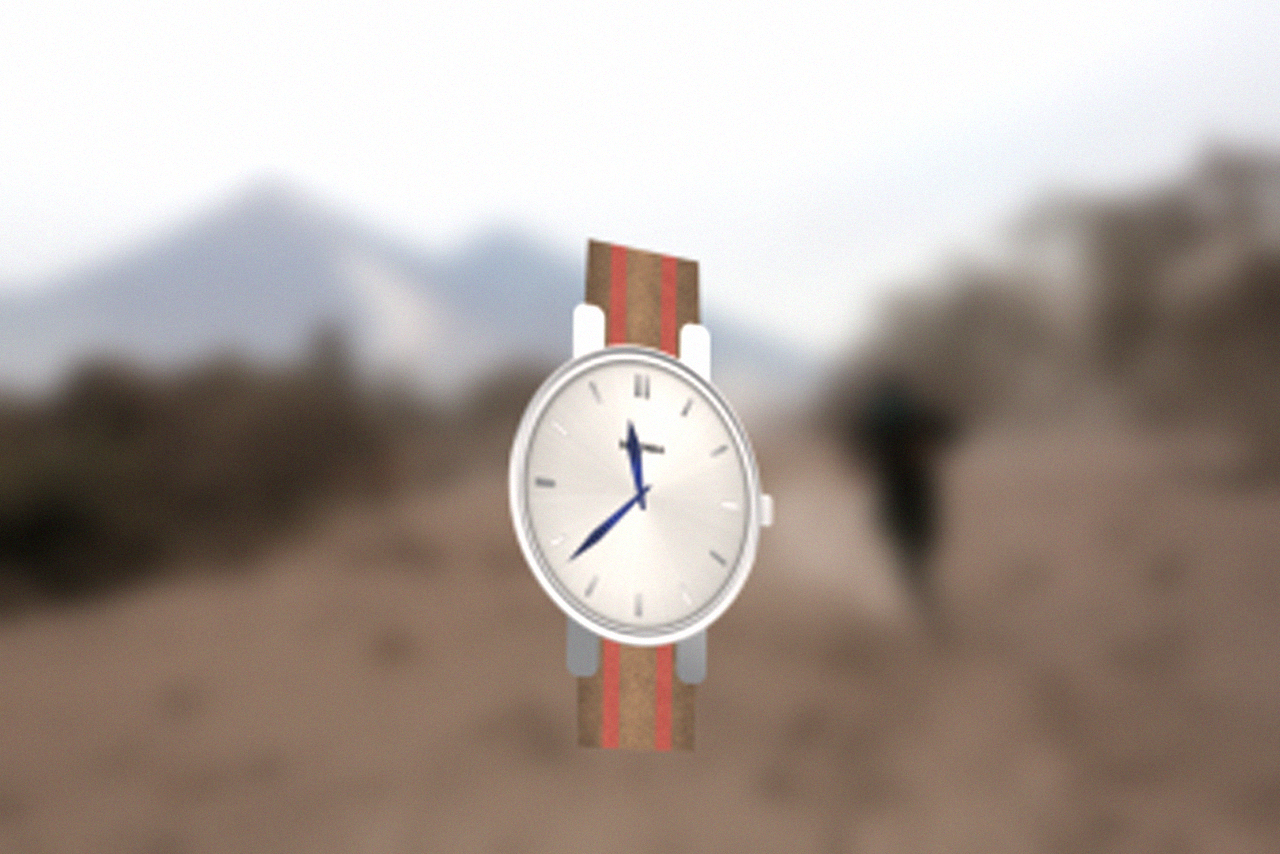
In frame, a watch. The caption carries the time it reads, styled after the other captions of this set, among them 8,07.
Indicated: 11,38
